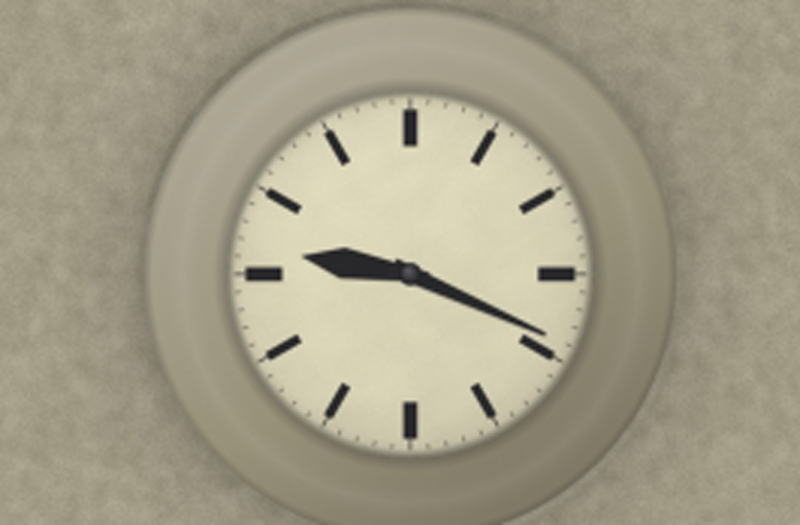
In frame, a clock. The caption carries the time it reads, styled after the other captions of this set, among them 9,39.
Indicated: 9,19
